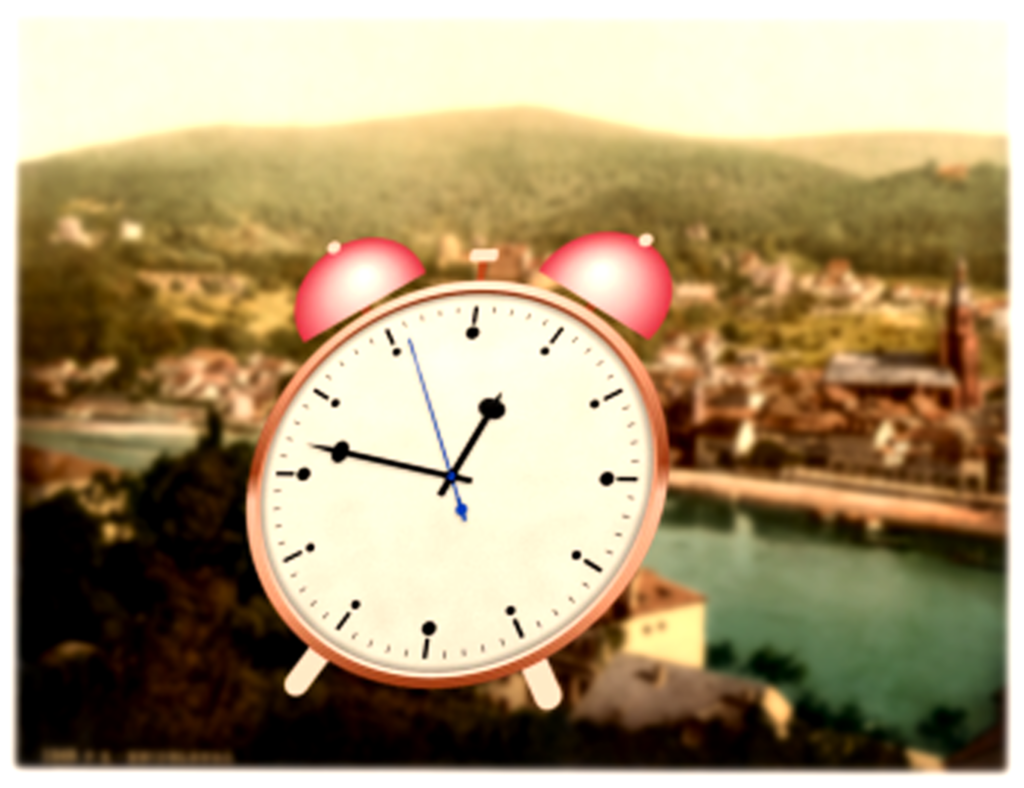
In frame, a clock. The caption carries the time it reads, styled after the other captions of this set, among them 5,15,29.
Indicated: 12,46,56
